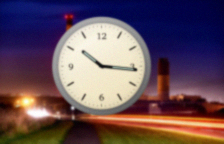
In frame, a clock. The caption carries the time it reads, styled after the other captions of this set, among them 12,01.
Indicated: 10,16
